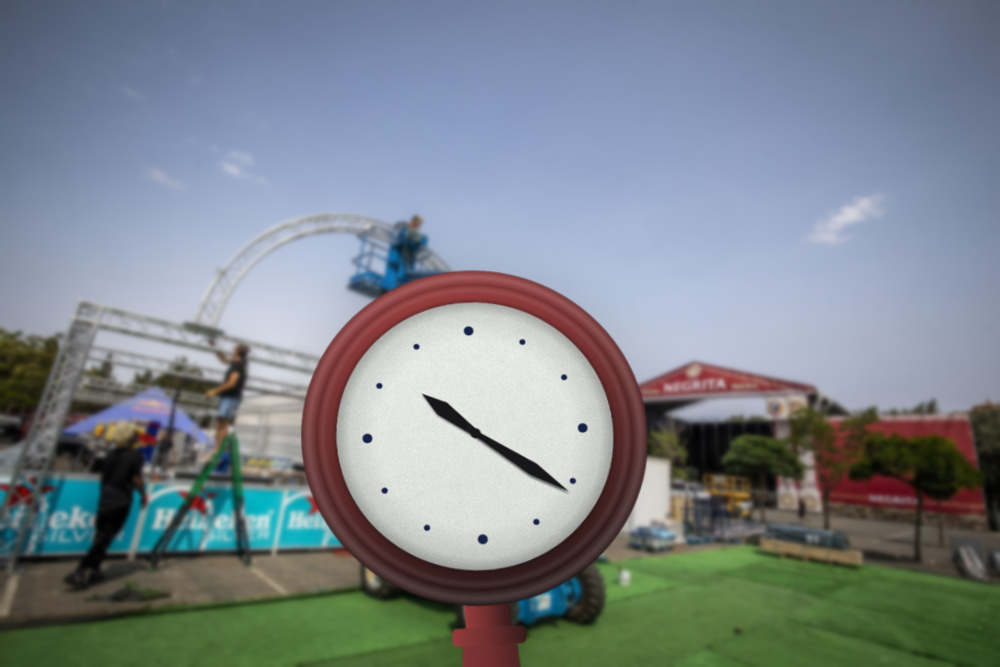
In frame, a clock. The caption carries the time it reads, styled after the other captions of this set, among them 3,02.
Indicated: 10,21
